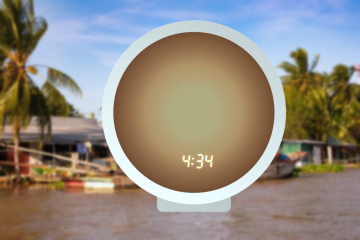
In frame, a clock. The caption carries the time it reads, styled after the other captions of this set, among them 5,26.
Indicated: 4,34
